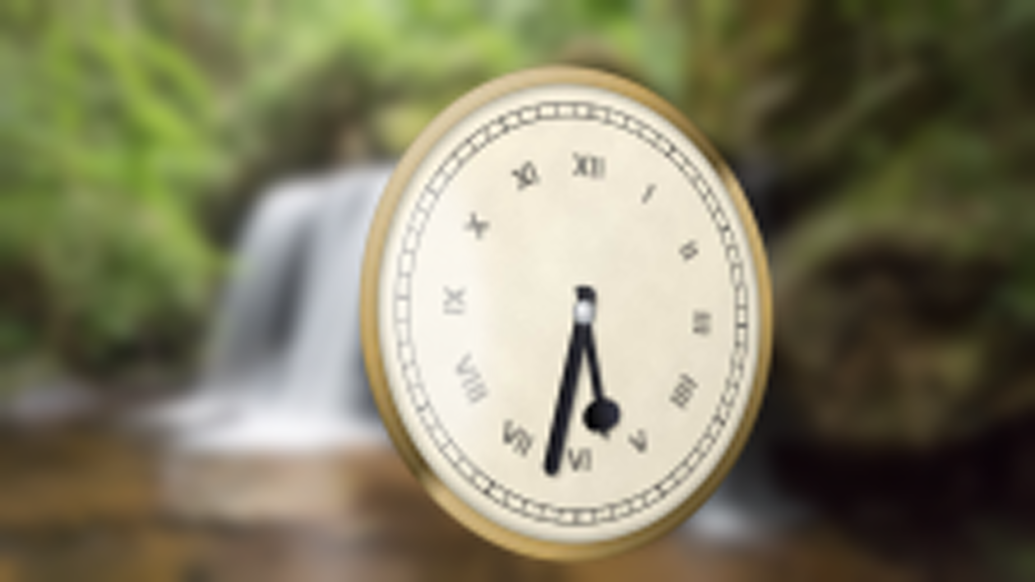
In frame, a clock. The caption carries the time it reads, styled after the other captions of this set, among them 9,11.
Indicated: 5,32
